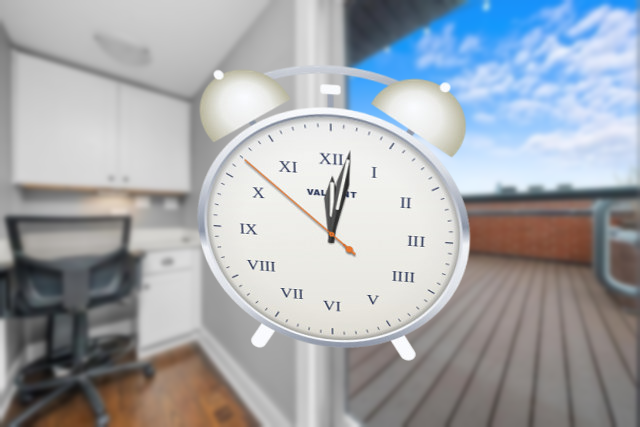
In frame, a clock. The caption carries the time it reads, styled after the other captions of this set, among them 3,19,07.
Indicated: 12,01,52
